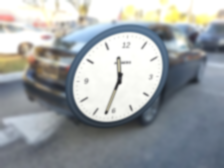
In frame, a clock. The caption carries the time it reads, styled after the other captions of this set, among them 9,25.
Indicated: 11,32
